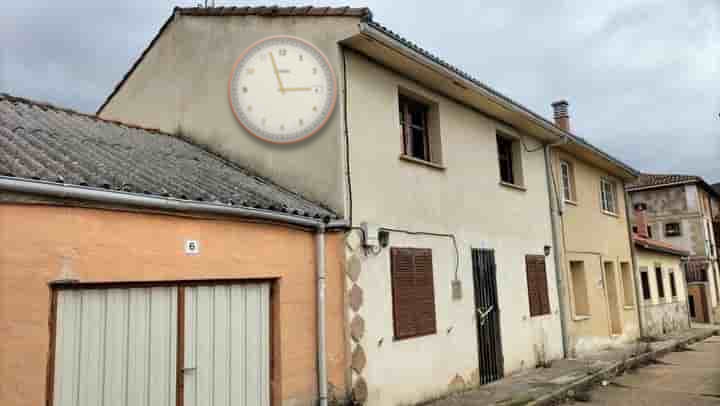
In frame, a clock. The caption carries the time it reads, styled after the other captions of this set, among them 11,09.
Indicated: 2,57
